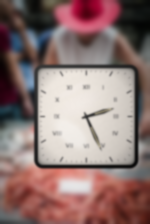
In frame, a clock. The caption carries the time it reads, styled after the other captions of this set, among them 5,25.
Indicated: 2,26
